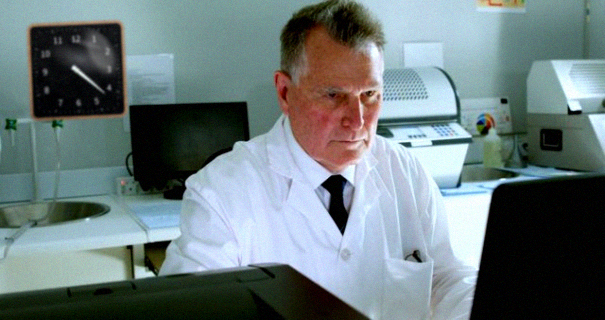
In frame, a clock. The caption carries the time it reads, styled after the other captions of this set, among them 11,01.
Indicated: 4,22
